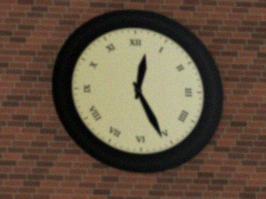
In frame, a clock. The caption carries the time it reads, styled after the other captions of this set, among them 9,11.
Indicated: 12,26
